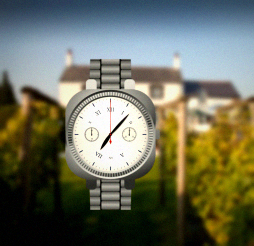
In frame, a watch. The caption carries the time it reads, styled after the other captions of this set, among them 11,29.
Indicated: 7,07
